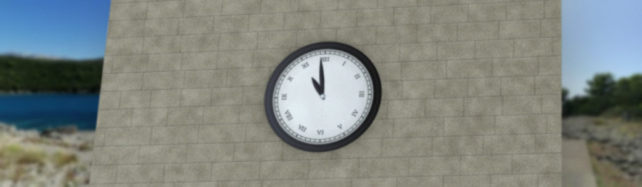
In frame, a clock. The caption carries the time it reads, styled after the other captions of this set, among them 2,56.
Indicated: 10,59
